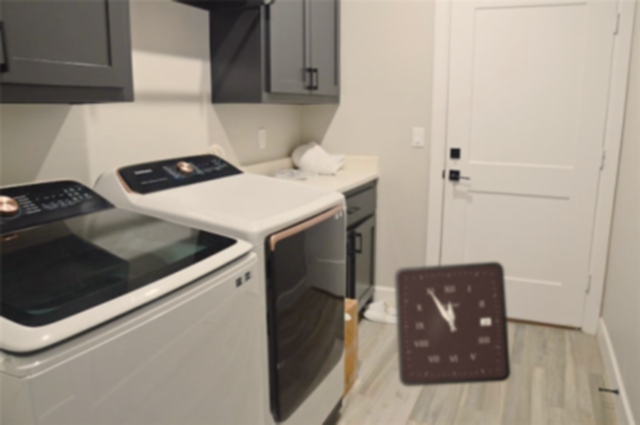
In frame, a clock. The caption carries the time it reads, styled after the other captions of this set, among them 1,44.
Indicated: 11,55
